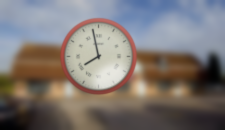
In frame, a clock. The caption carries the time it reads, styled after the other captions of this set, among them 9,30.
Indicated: 7,58
